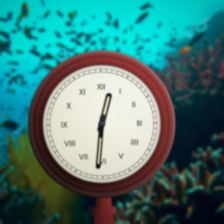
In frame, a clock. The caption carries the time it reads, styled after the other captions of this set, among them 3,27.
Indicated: 12,31
